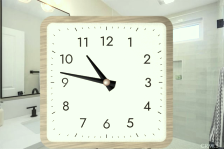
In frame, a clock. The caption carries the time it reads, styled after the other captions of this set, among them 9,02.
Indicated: 10,47
